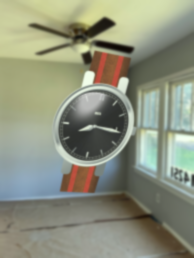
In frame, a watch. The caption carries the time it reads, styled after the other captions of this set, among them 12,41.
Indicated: 8,16
